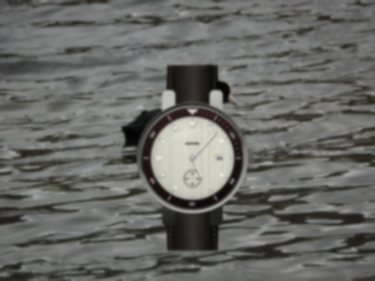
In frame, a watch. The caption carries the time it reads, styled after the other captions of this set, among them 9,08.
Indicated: 5,07
